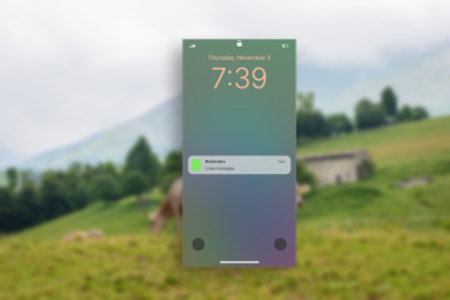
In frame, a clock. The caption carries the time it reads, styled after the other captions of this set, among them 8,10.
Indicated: 7,39
